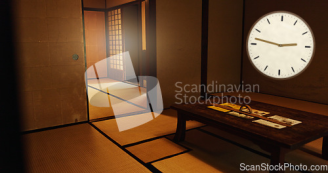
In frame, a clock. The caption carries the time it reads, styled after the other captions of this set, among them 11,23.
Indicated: 2,47
